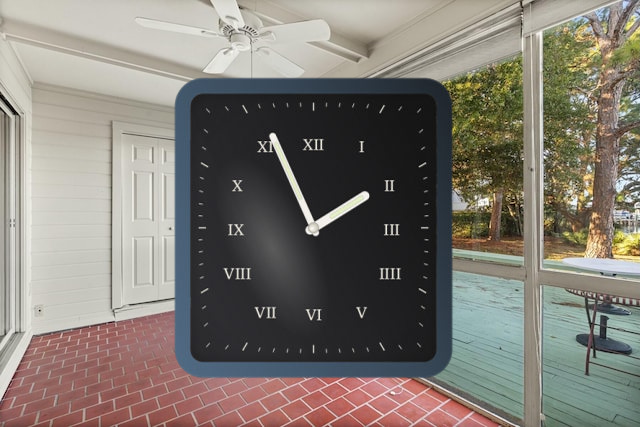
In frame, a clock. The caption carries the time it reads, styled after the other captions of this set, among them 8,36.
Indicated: 1,56
